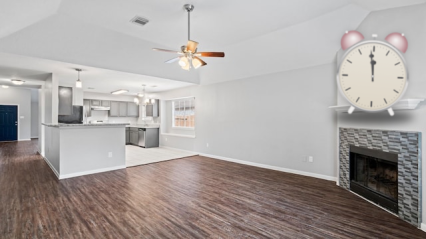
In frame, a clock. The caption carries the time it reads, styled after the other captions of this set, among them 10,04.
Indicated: 11,59
